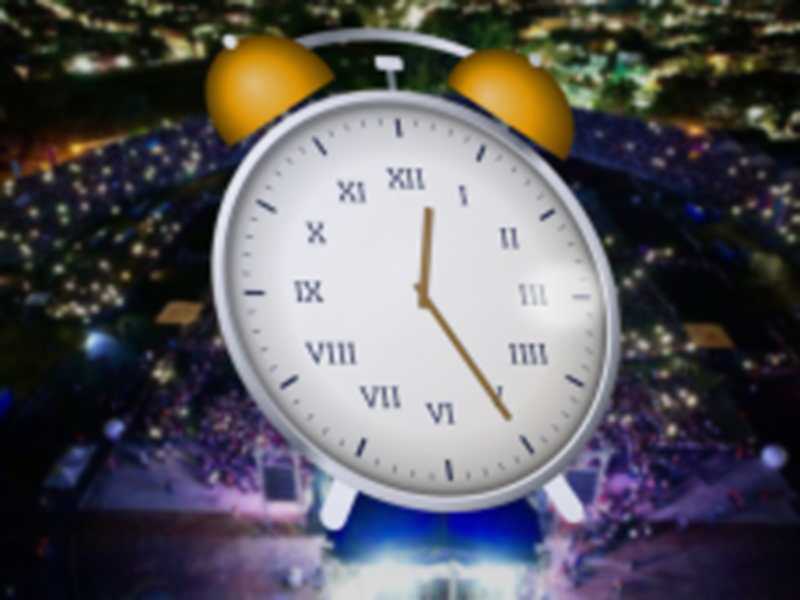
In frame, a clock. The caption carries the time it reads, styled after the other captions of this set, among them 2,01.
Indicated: 12,25
